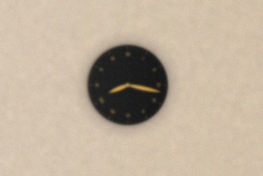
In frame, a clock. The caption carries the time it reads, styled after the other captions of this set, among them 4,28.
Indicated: 8,17
